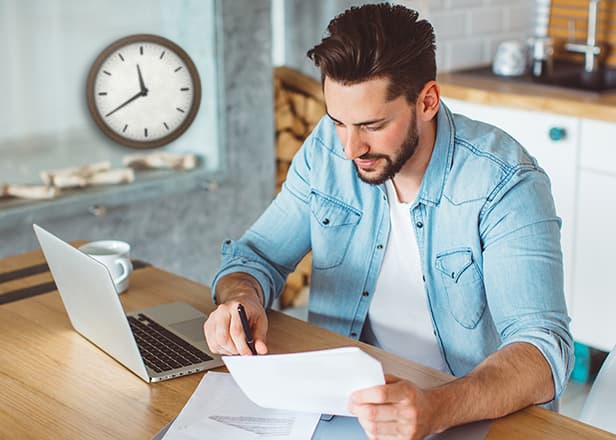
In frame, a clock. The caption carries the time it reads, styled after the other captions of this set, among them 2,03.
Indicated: 11,40
